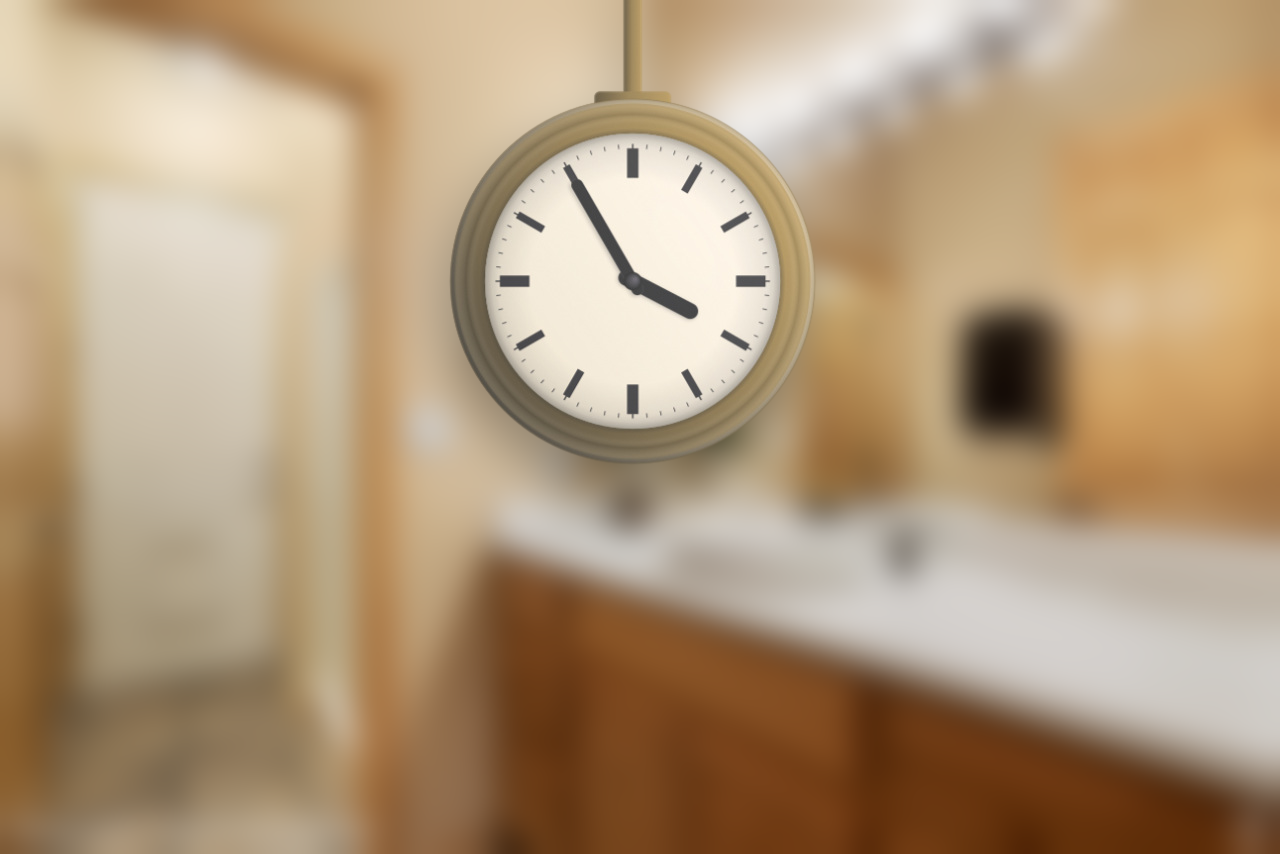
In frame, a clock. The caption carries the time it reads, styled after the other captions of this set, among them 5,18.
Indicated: 3,55
